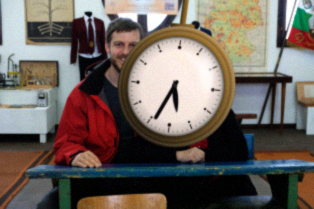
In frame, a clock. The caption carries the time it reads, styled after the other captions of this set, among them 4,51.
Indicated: 5,34
